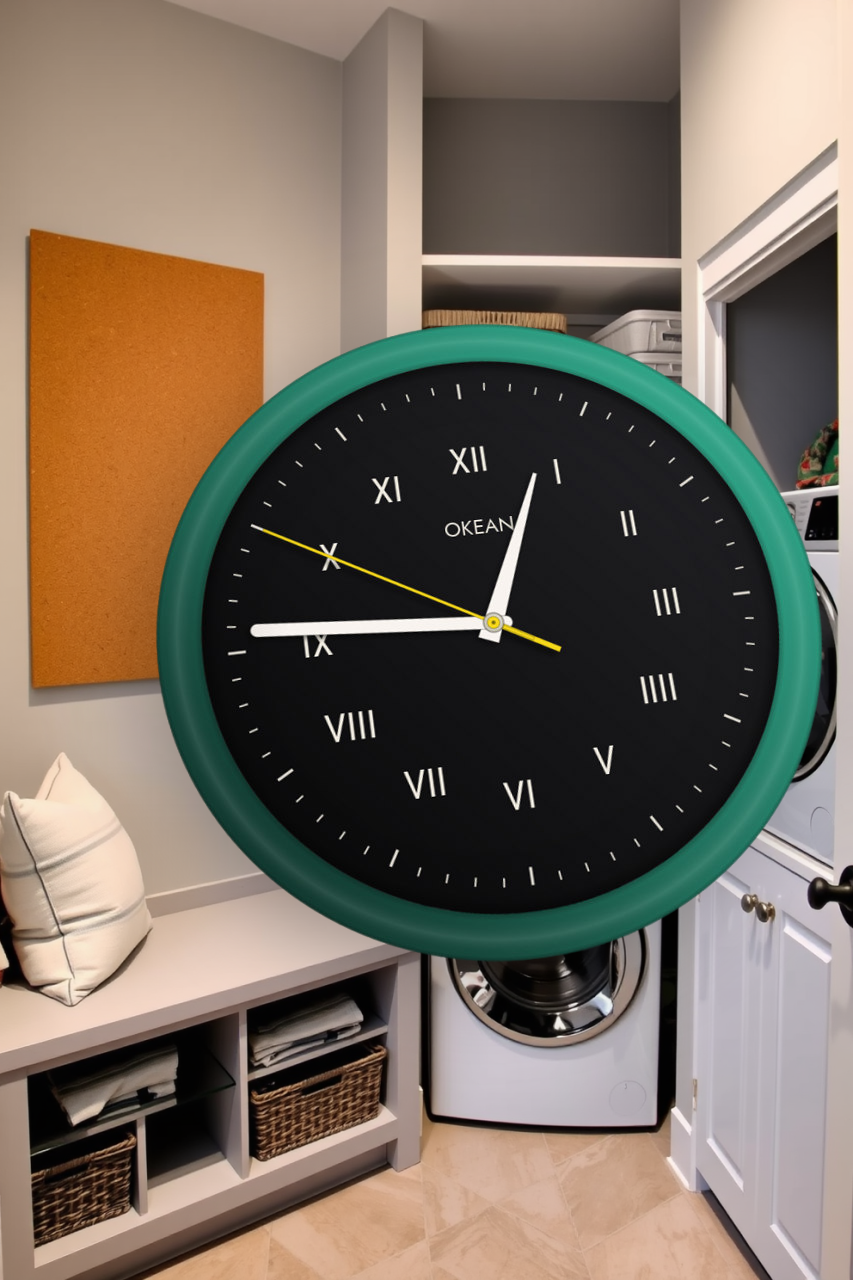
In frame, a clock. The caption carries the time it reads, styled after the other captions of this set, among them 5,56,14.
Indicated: 12,45,50
